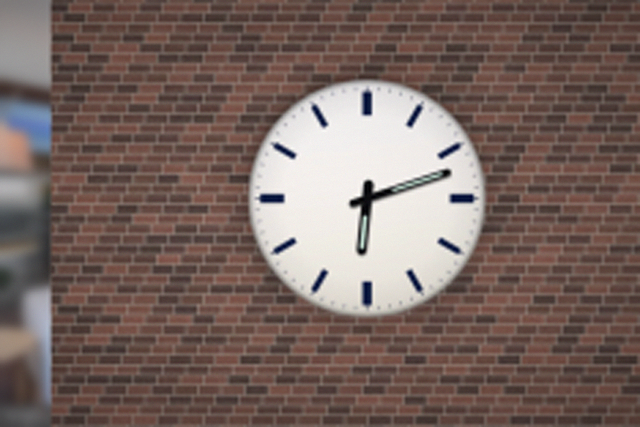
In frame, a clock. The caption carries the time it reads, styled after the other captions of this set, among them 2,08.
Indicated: 6,12
